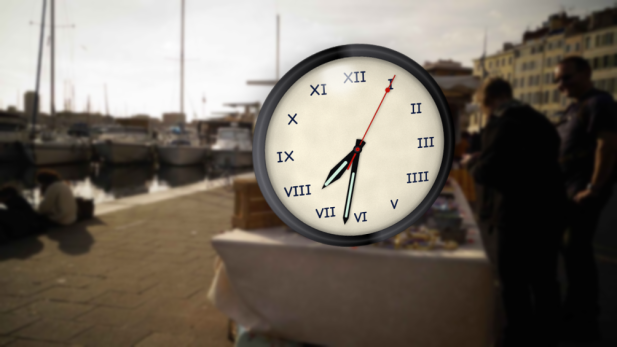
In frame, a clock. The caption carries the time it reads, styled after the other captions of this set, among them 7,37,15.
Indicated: 7,32,05
